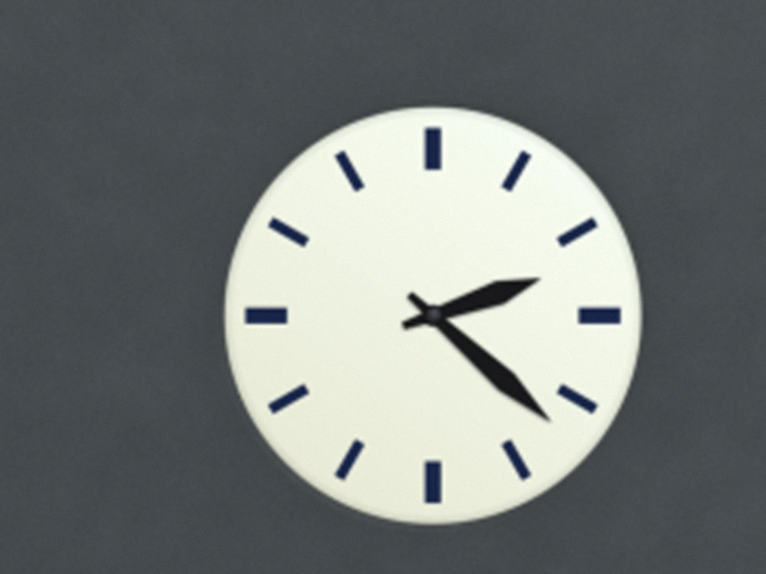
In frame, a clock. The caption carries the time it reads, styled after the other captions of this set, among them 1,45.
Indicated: 2,22
